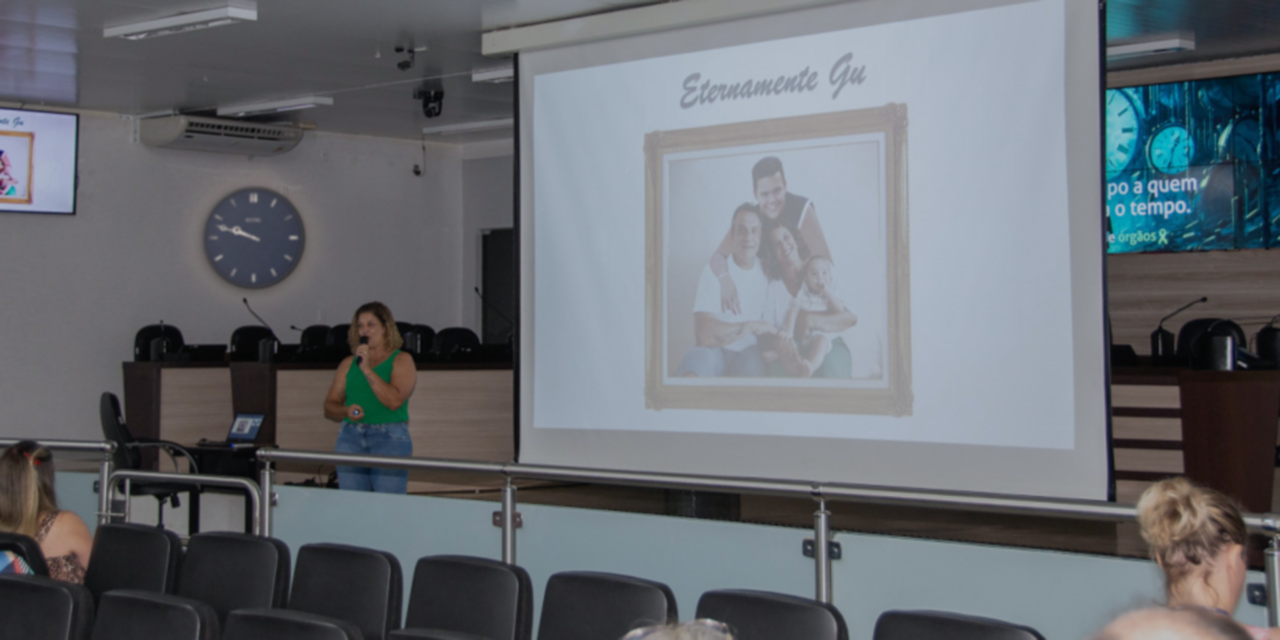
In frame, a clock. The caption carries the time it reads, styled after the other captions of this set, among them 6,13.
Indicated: 9,48
